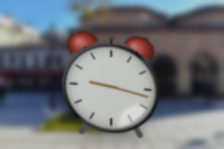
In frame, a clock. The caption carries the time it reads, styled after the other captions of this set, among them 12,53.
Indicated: 9,17
